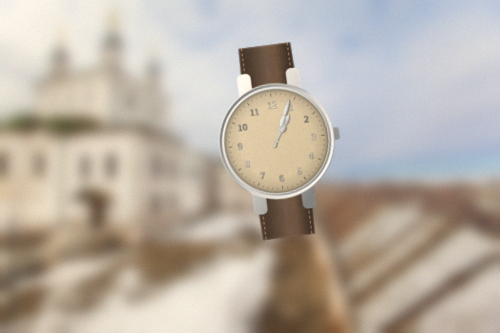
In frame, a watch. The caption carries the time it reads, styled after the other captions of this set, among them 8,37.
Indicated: 1,04
